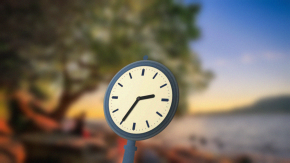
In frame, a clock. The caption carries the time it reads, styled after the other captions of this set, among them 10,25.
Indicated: 2,35
